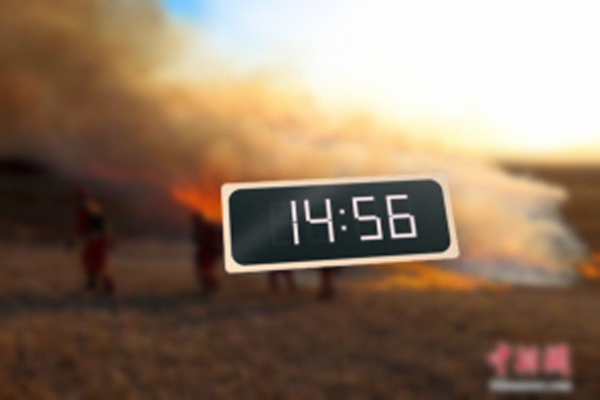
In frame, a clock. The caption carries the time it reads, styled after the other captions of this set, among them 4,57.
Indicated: 14,56
